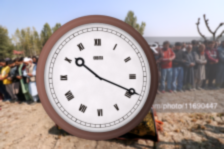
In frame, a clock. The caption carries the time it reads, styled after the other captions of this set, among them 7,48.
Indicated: 10,19
